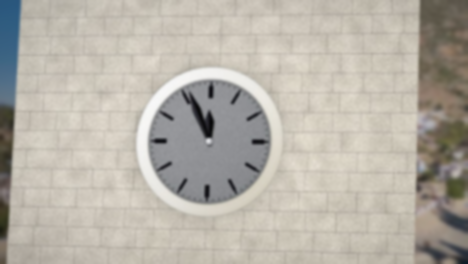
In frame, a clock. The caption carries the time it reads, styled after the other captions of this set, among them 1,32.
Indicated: 11,56
